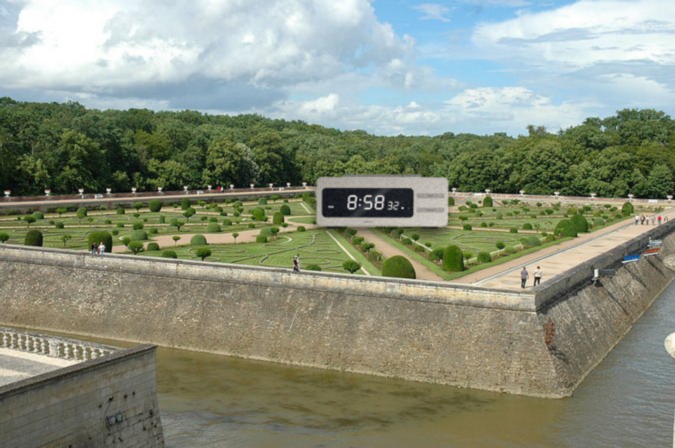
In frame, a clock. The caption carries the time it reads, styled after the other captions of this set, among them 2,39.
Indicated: 8,58
